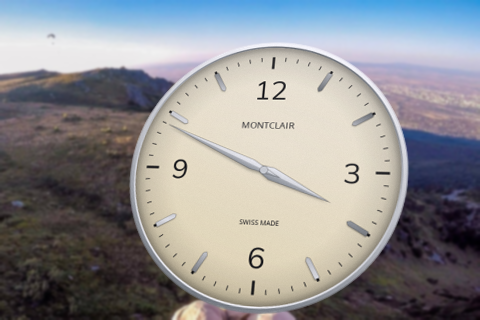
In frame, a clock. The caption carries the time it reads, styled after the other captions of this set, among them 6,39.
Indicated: 3,49
